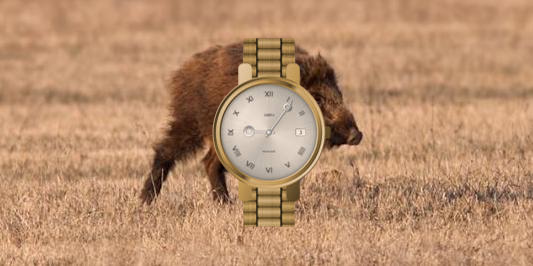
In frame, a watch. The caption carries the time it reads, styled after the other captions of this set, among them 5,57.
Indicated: 9,06
